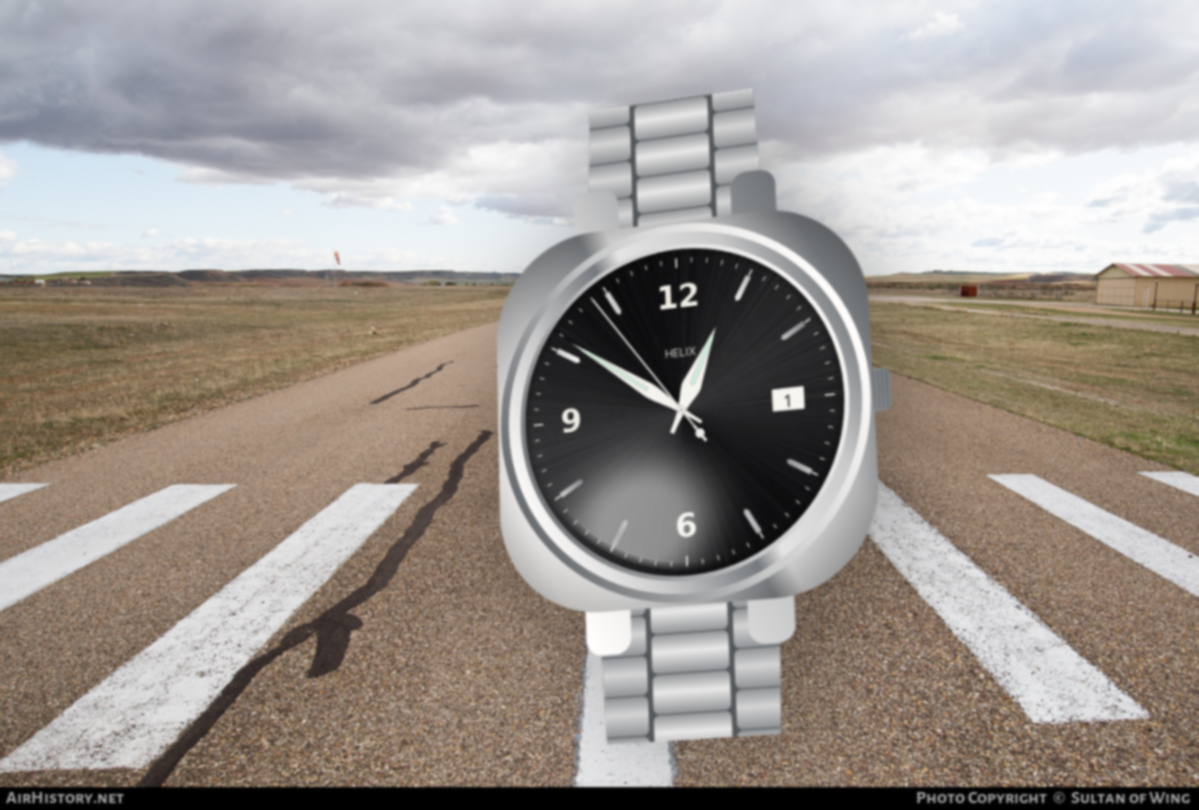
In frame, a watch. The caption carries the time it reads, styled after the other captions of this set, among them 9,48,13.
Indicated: 12,50,54
